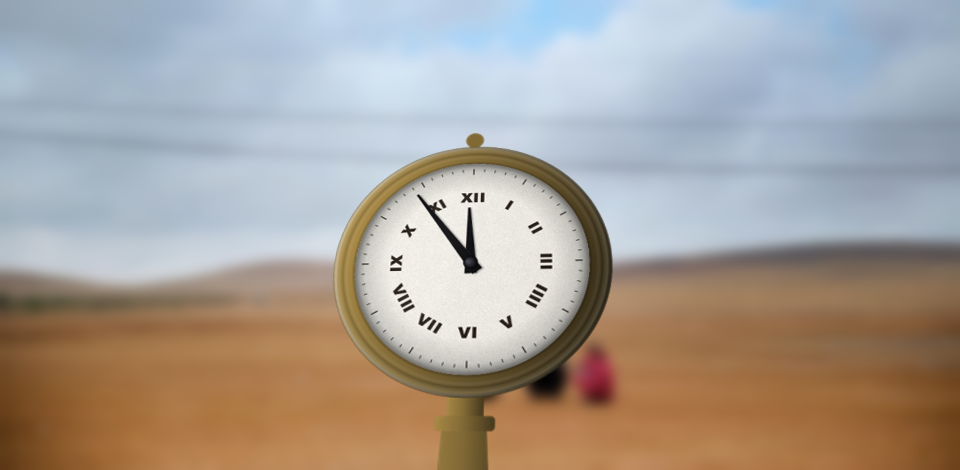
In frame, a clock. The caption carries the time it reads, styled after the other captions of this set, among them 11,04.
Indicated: 11,54
